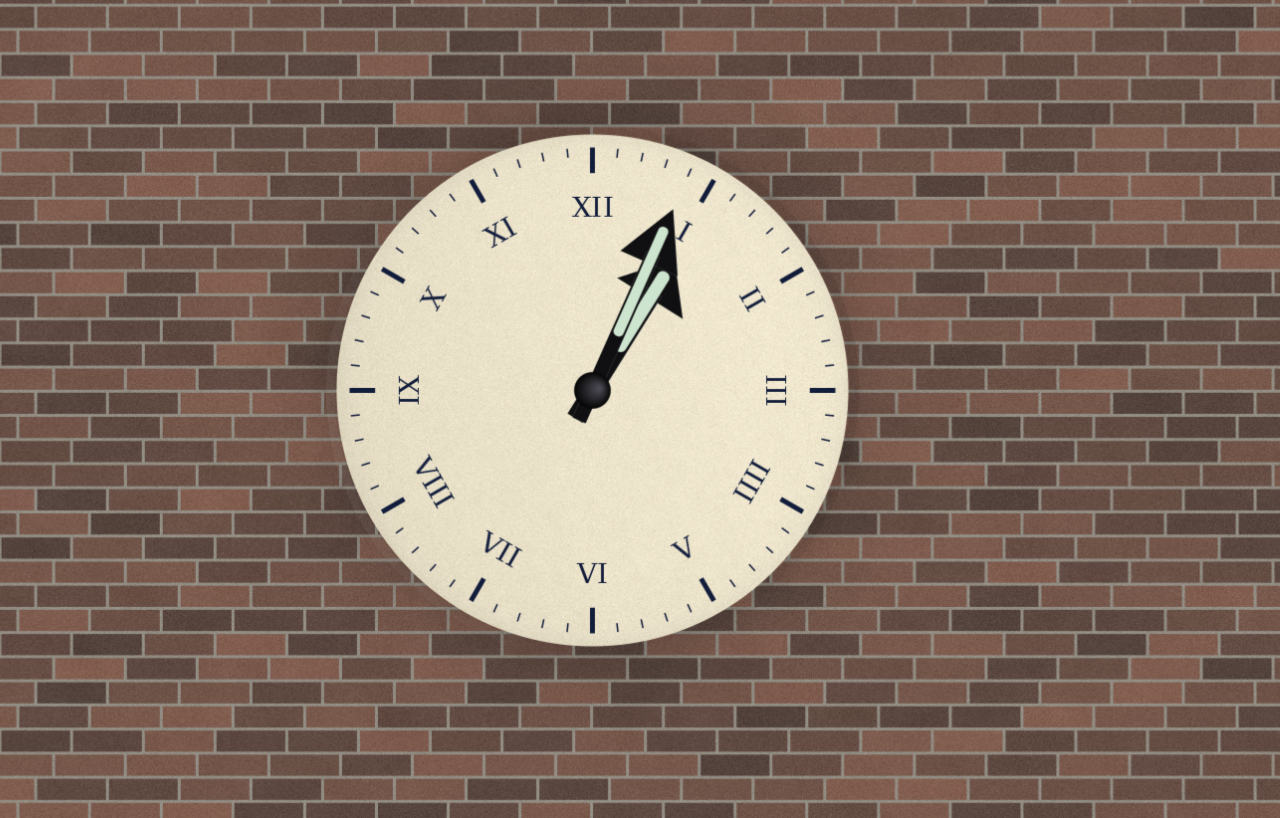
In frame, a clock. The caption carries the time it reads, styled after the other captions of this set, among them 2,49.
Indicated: 1,04
